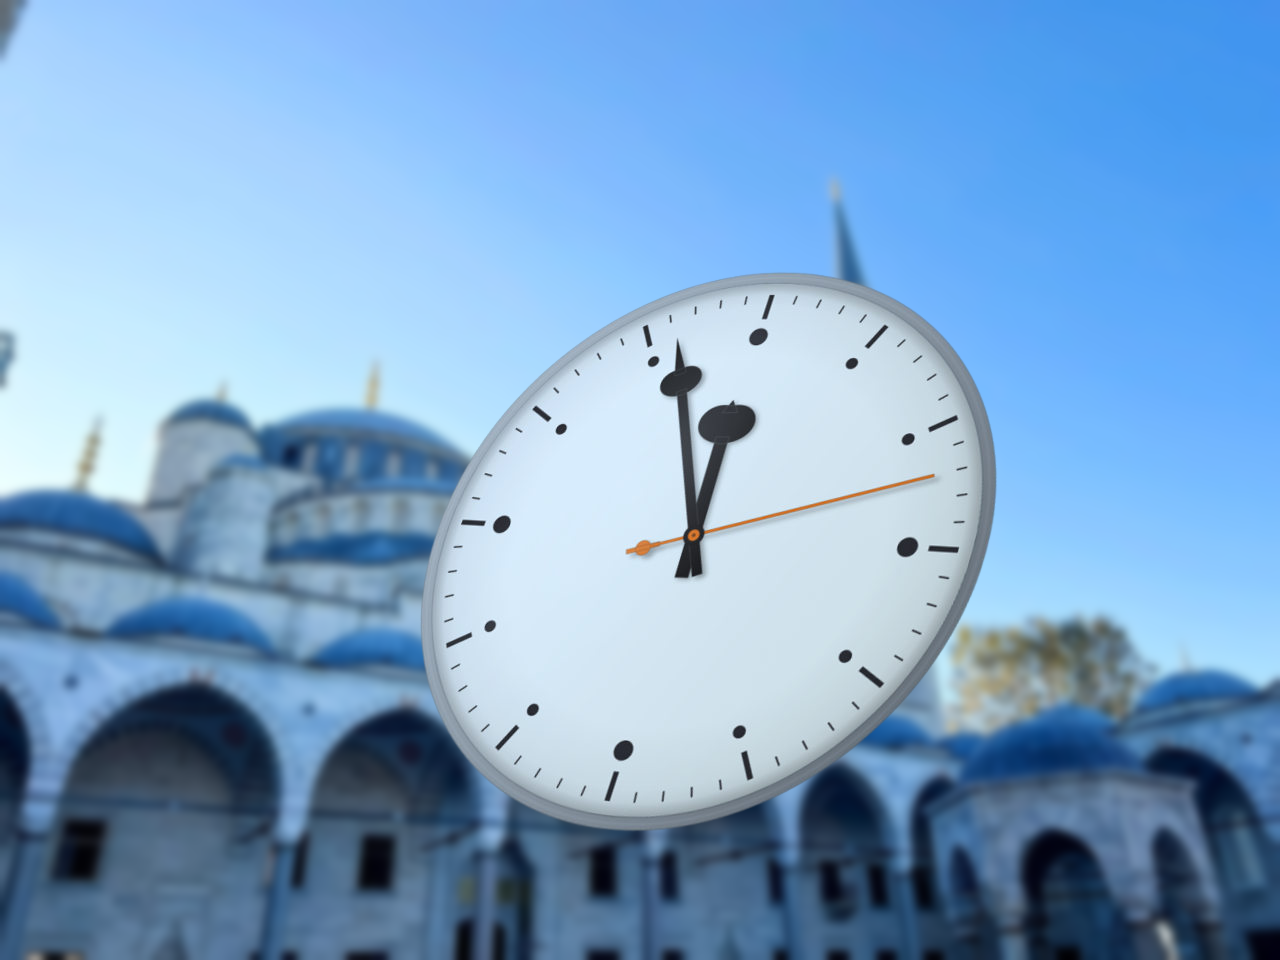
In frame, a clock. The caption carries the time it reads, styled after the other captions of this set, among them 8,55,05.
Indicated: 11,56,12
